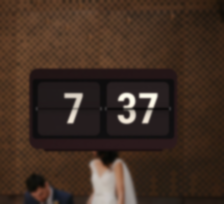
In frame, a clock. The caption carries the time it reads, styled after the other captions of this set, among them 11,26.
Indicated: 7,37
